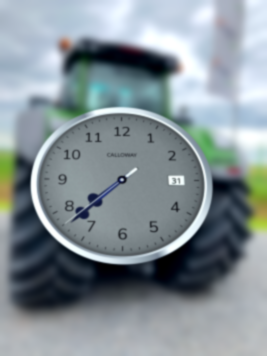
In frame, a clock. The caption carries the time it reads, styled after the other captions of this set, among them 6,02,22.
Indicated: 7,37,38
